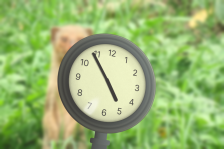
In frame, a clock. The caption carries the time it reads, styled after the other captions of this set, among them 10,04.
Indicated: 4,54
